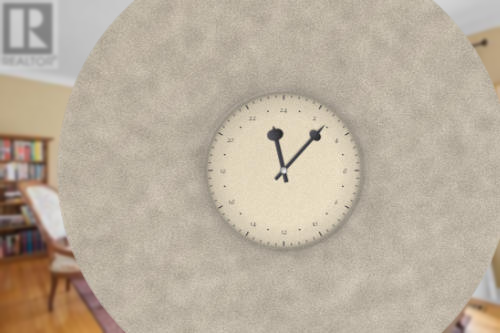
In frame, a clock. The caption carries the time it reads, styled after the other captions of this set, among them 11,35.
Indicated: 23,07
